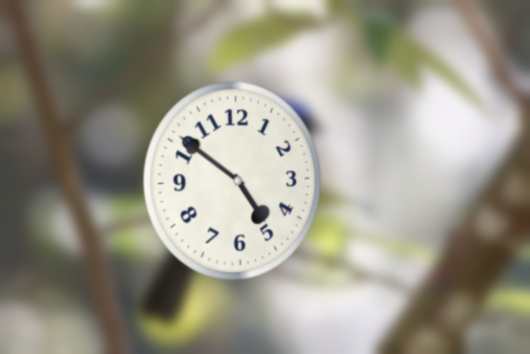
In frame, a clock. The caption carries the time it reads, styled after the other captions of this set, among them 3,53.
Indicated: 4,51
